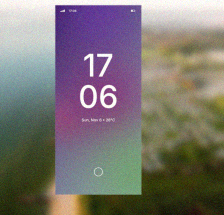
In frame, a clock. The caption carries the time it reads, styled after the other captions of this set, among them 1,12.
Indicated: 17,06
